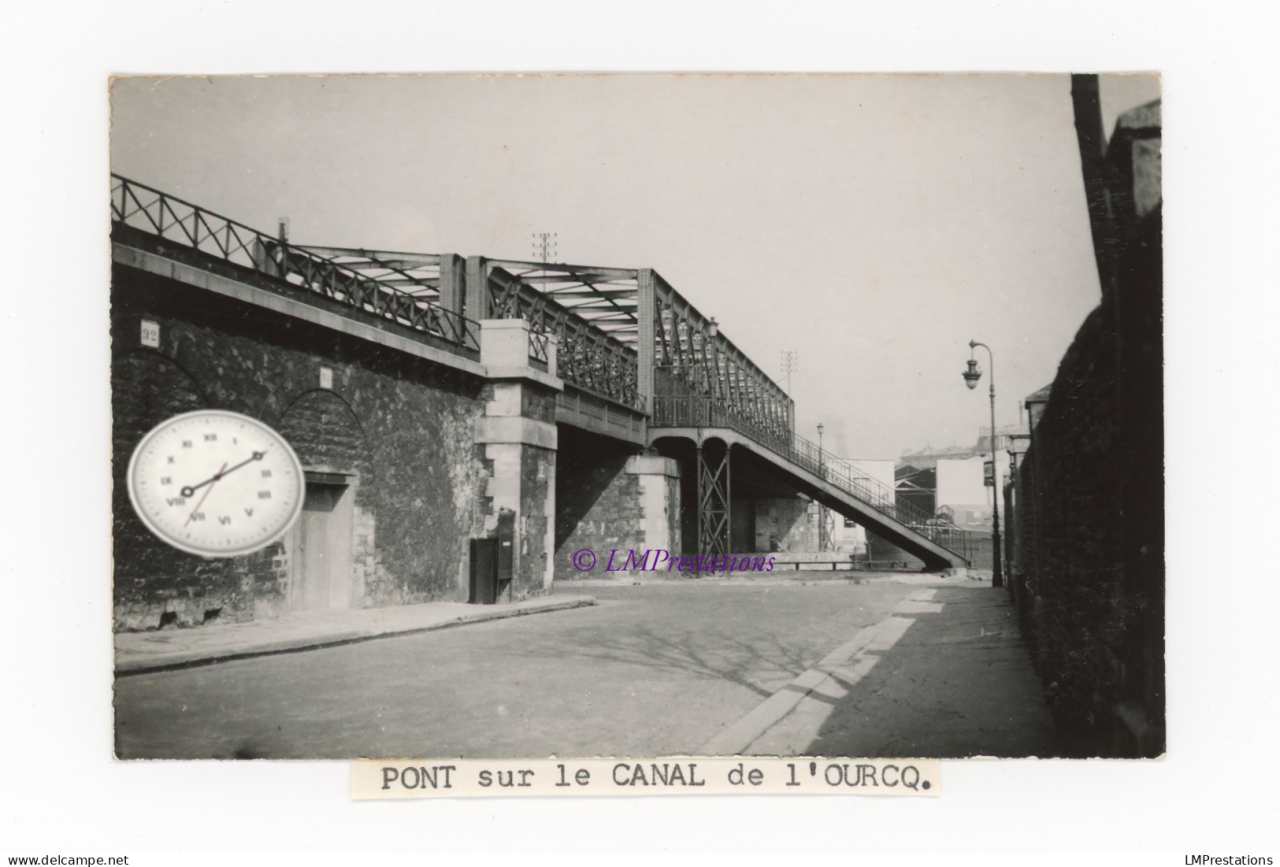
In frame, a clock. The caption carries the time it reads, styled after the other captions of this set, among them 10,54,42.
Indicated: 8,10,36
